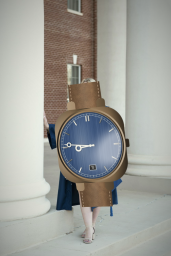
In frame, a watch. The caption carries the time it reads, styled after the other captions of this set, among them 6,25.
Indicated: 8,46
